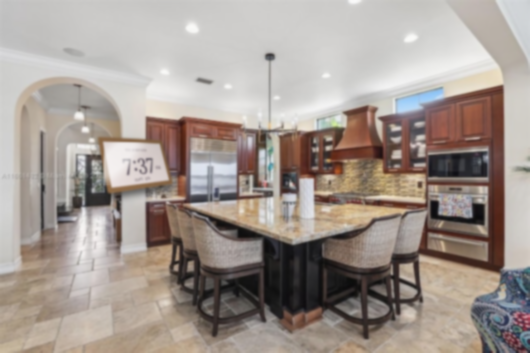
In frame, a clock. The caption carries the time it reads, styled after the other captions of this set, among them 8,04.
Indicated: 7,37
